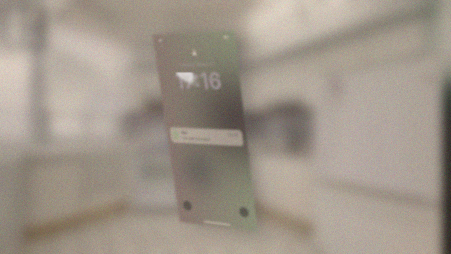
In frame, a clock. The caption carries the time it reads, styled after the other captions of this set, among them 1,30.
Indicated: 17,16
